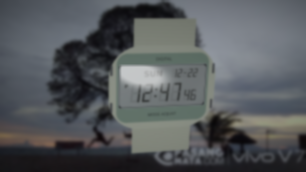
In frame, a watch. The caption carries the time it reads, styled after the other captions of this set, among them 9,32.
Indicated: 12,47
